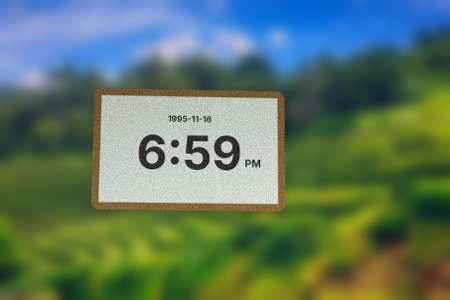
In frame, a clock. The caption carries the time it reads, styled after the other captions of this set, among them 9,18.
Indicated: 6,59
